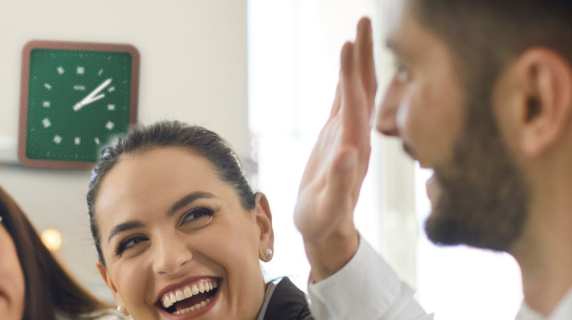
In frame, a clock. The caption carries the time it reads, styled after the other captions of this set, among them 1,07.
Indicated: 2,08
